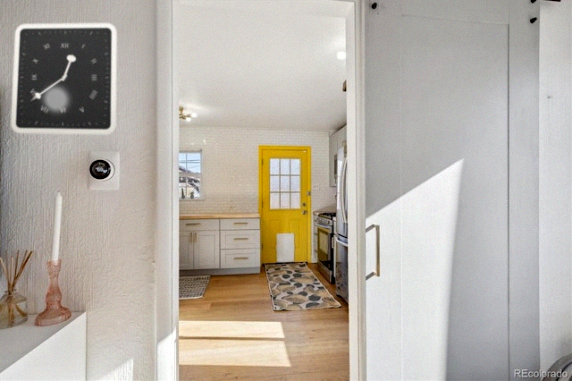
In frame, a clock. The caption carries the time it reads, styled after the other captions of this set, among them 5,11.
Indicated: 12,39
